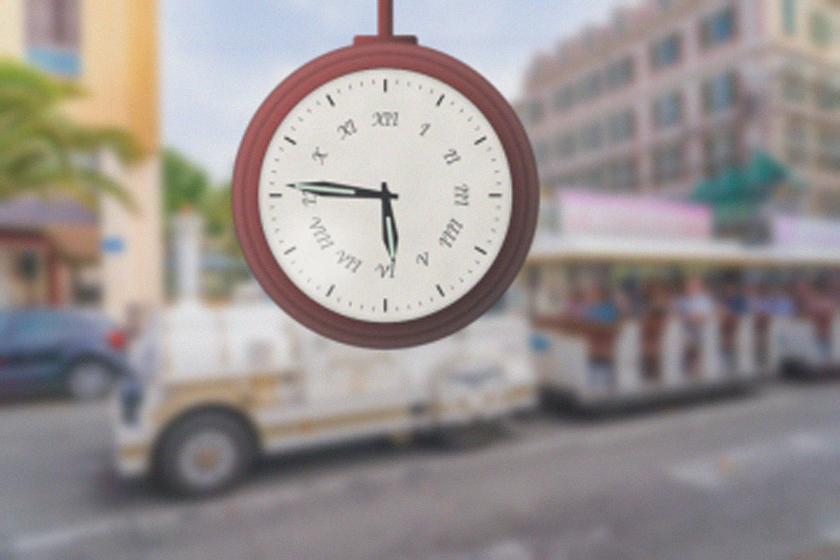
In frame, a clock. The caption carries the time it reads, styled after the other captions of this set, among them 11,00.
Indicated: 5,46
